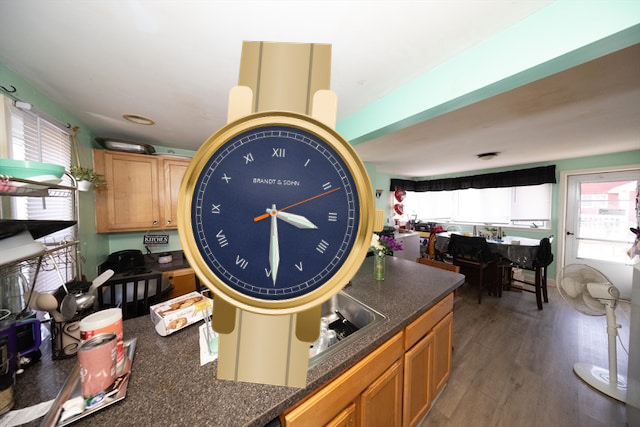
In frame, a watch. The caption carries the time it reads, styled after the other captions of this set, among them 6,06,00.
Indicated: 3,29,11
